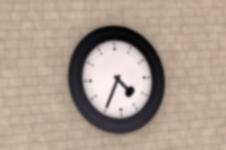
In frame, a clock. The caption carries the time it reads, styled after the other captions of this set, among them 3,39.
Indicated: 4,35
